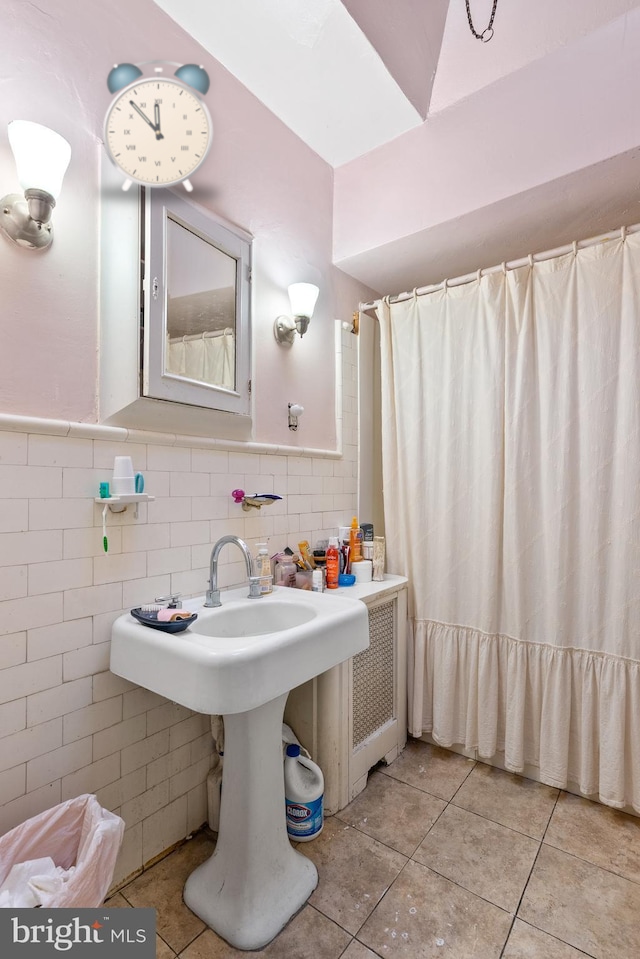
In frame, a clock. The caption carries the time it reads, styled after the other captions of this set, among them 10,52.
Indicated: 11,53
